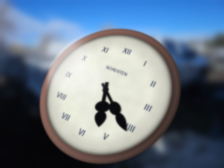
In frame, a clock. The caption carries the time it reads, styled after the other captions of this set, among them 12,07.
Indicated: 5,21
